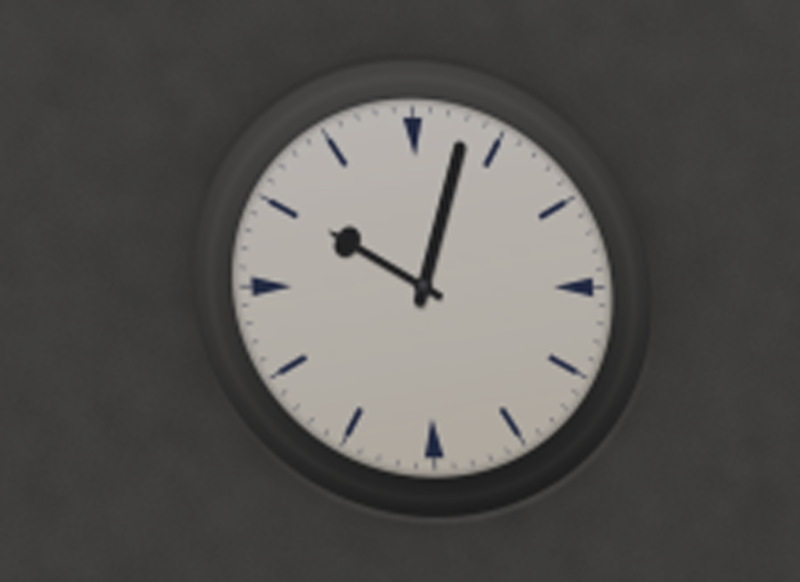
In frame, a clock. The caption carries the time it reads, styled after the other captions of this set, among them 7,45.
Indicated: 10,03
